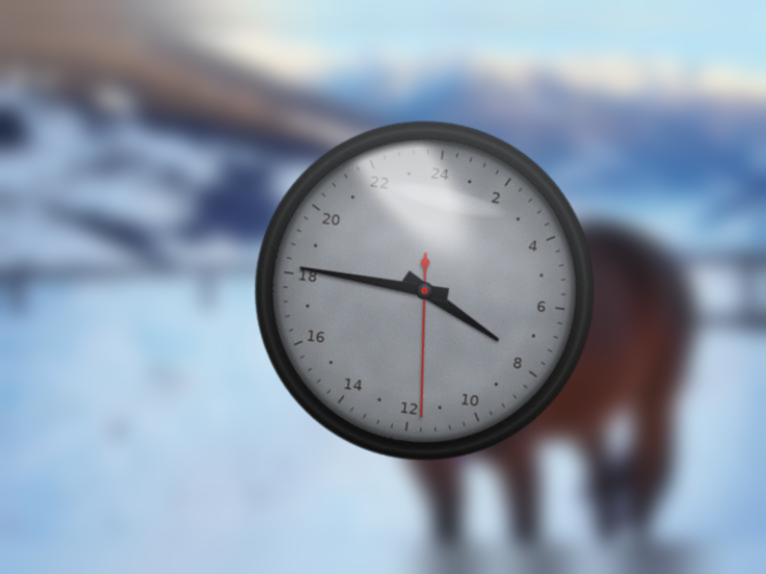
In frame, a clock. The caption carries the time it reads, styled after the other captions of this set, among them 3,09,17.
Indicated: 7,45,29
